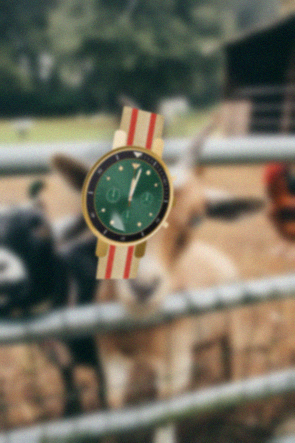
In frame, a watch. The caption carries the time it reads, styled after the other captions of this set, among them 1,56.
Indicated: 12,02
